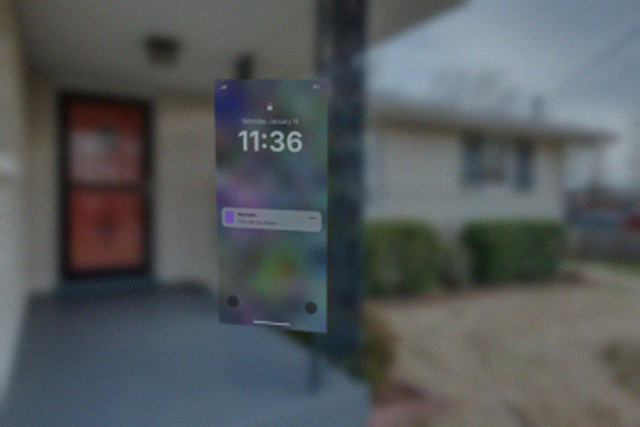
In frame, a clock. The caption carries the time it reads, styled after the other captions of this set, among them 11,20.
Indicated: 11,36
